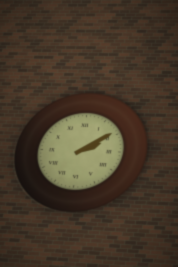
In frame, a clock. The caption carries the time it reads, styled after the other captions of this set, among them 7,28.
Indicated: 2,09
